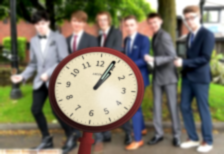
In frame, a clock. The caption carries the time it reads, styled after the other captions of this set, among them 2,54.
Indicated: 1,04
